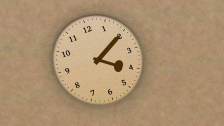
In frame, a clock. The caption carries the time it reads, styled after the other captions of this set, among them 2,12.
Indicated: 4,10
